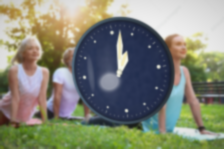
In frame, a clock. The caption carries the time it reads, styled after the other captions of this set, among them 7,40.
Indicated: 1,02
